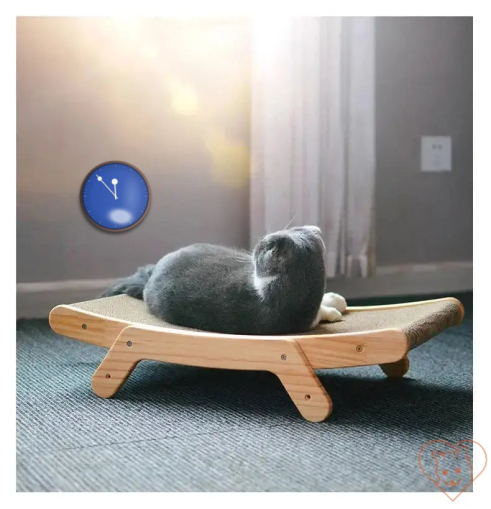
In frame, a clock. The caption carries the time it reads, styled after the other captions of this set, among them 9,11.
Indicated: 11,53
